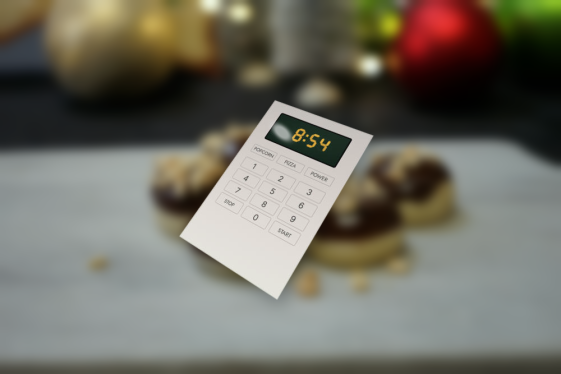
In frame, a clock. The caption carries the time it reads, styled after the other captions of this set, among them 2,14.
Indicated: 8,54
